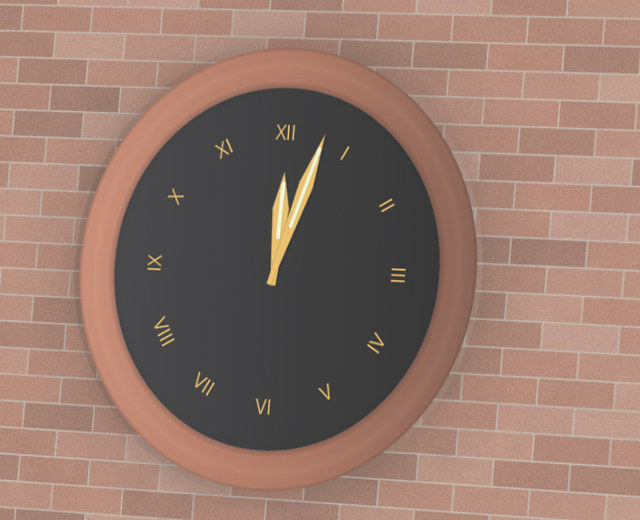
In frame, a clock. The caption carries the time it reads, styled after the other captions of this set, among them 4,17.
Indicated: 12,03
